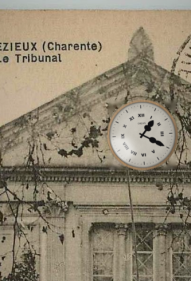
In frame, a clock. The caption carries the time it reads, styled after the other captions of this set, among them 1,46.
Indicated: 1,20
